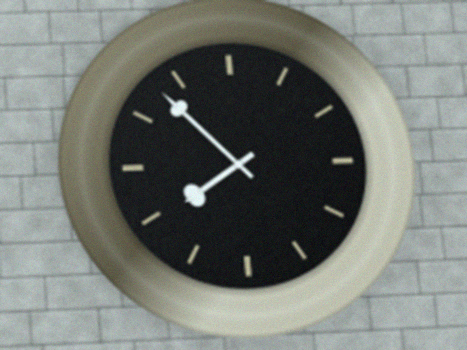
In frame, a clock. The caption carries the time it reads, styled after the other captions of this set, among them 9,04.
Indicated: 7,53
